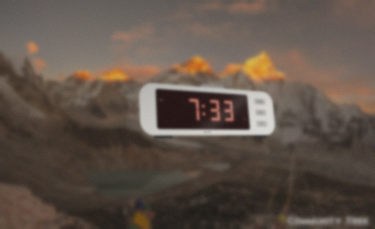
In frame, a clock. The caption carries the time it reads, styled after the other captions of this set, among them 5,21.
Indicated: 7,33
